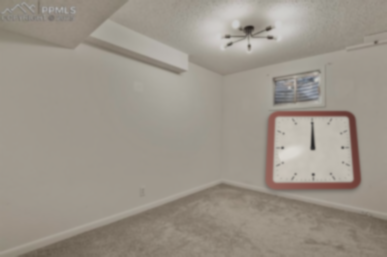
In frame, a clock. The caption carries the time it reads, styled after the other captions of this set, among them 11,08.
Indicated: 12,00
